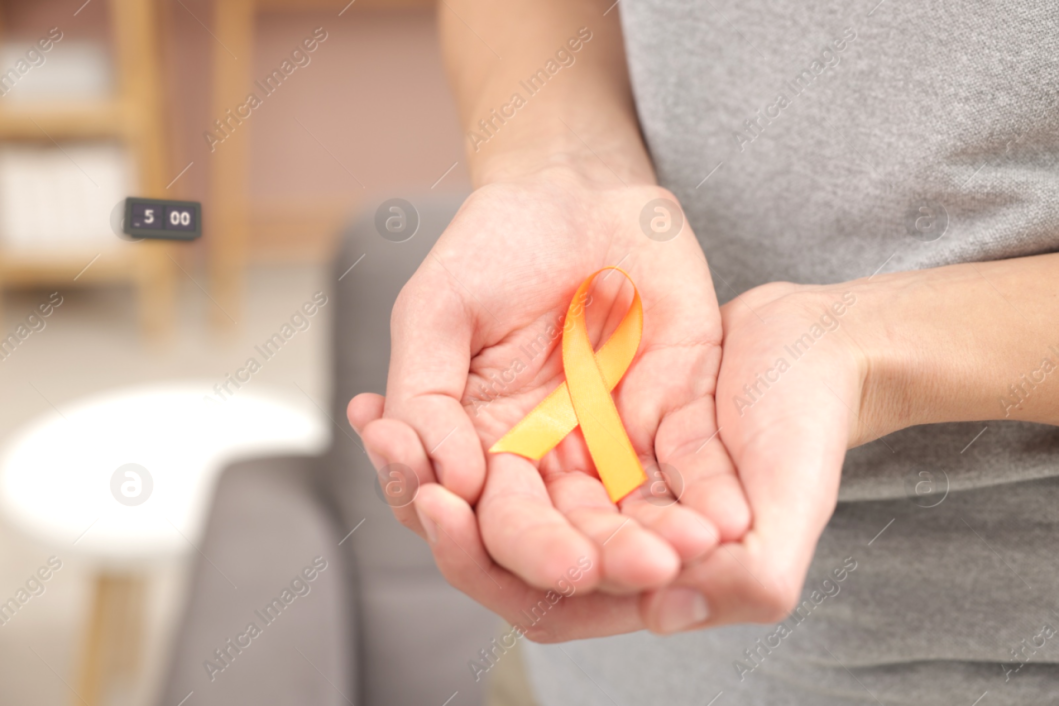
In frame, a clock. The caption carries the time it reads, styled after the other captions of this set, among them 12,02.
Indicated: 5,00
